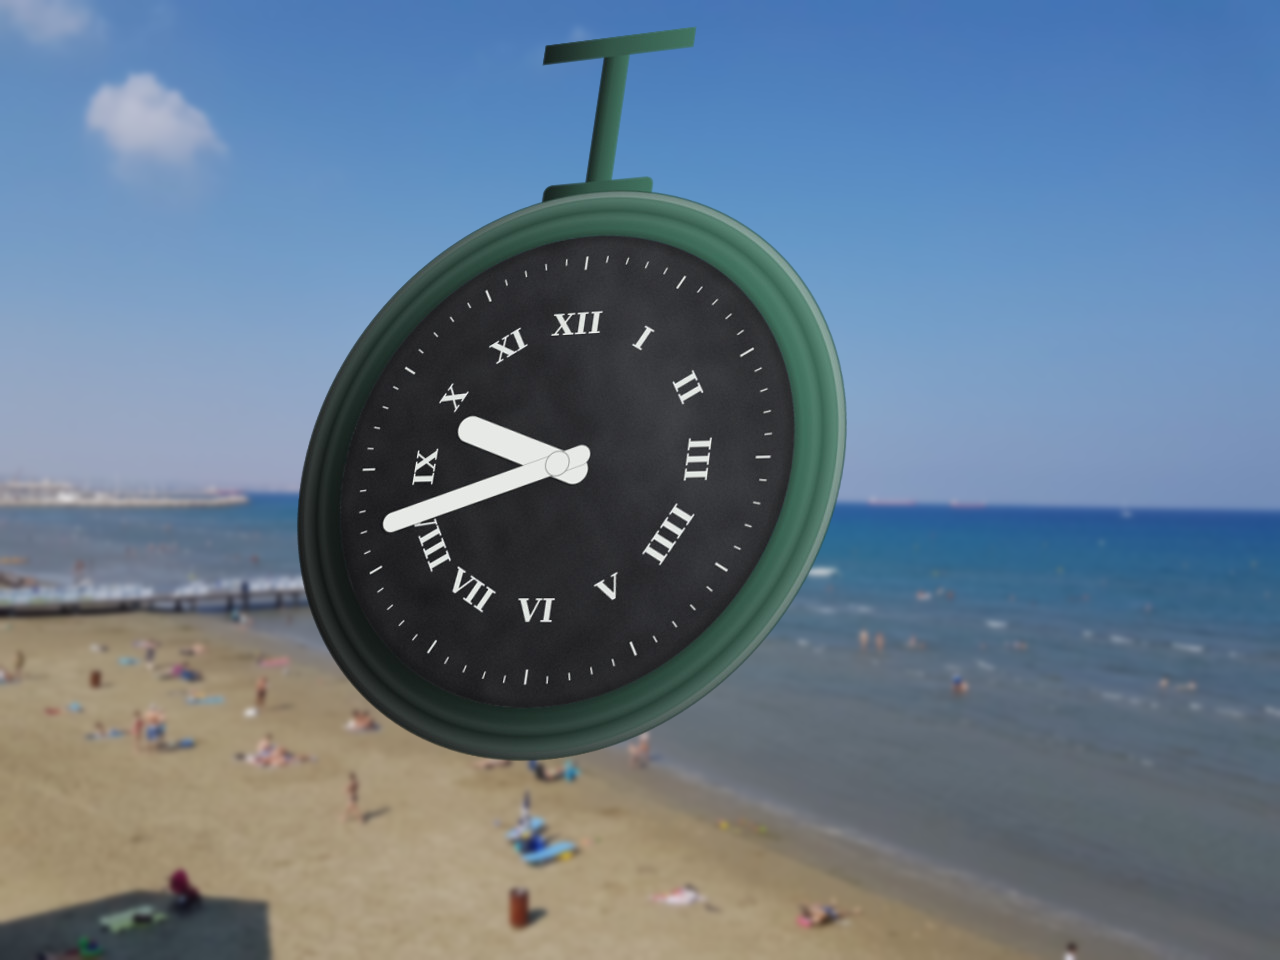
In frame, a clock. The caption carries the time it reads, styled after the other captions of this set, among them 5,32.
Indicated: 9,42
